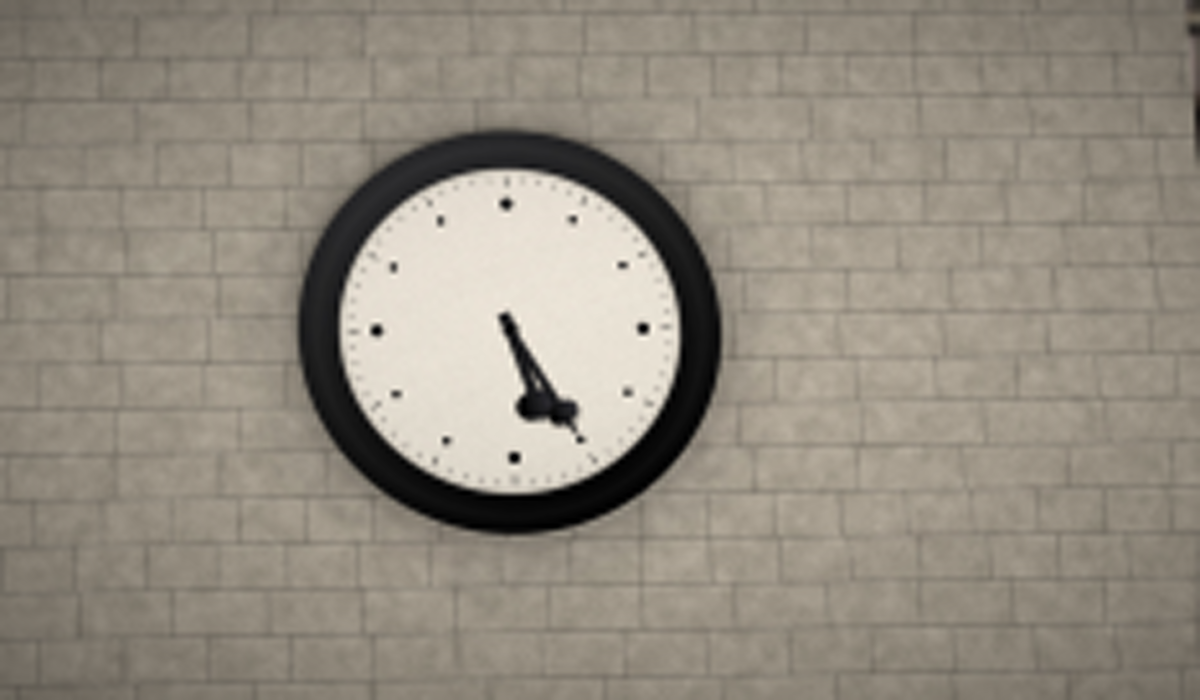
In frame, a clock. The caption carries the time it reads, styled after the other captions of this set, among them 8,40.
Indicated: 5,25
